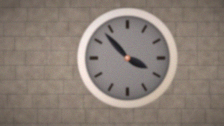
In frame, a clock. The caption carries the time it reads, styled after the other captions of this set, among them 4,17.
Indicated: 3,53
